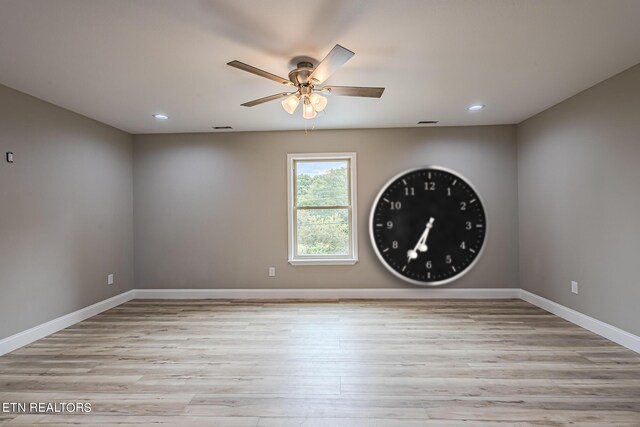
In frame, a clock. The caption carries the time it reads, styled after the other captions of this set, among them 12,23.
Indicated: 6,35
